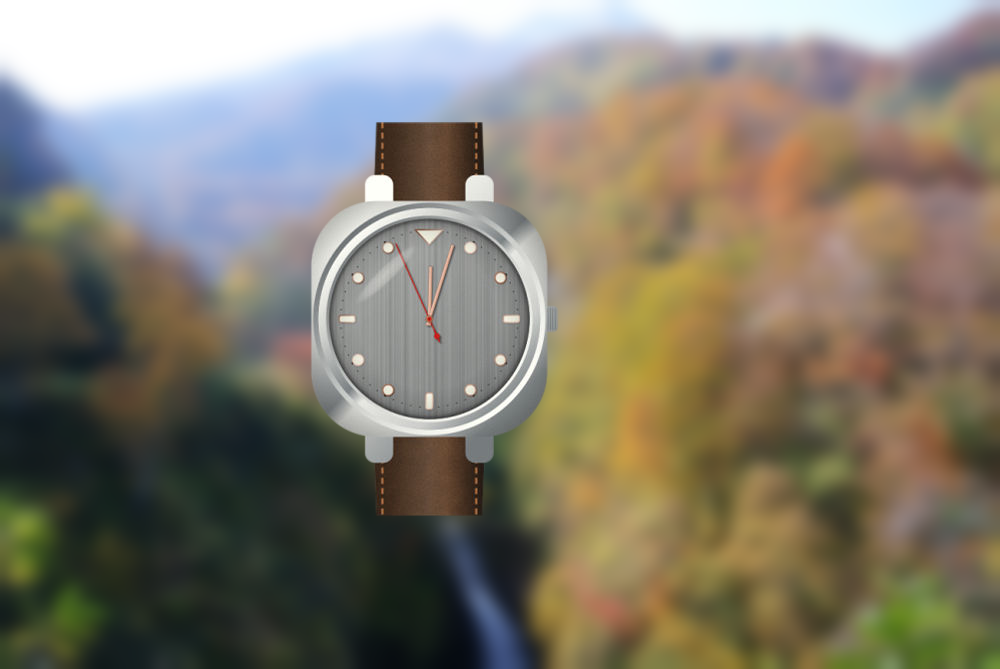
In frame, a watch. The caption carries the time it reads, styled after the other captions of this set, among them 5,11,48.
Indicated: 12,02,56
